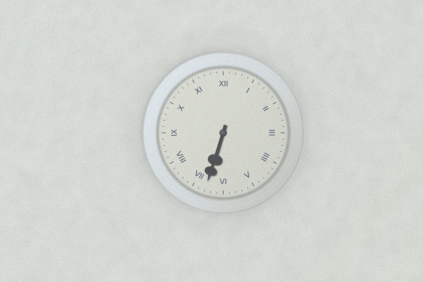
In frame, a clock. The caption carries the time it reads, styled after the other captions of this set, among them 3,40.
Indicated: 6,33
